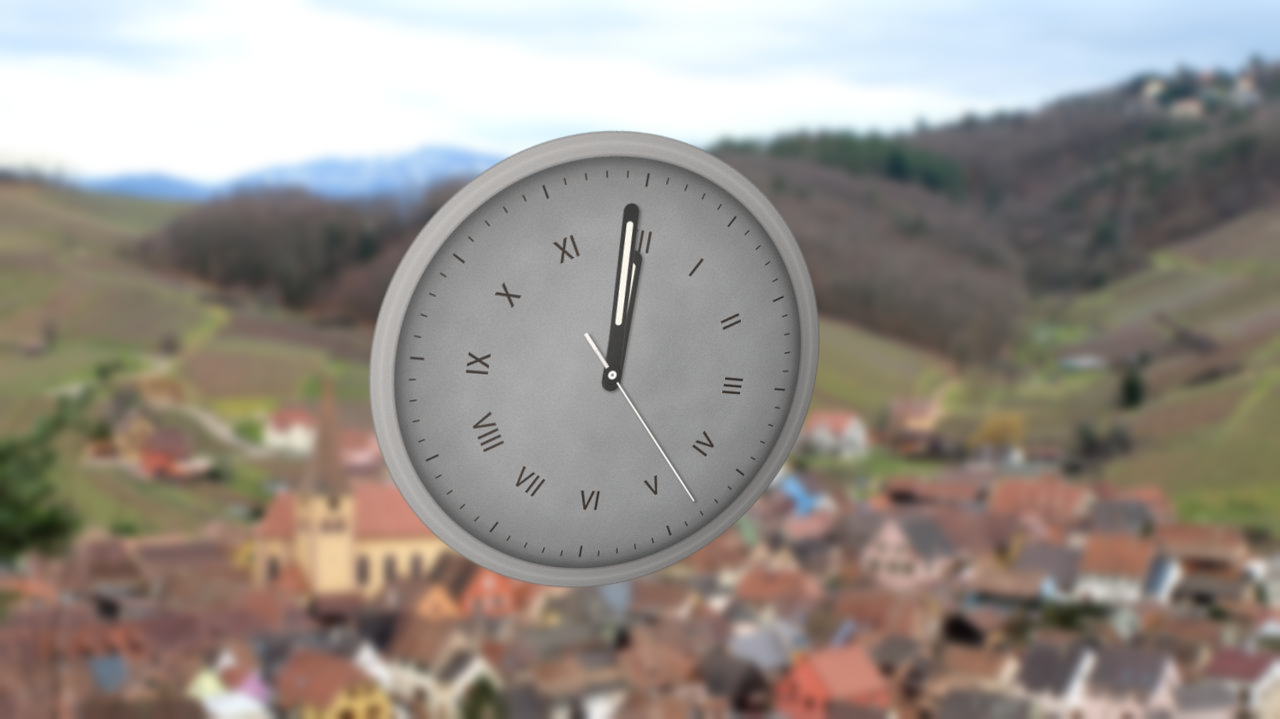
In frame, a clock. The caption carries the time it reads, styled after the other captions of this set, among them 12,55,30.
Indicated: 11,59,23
